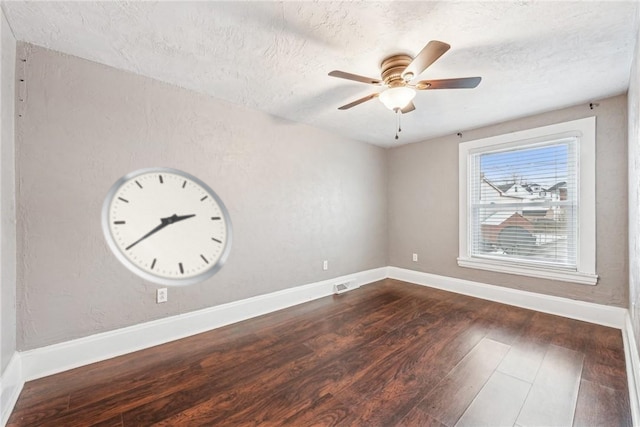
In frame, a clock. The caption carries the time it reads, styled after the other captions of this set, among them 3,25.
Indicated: 2,40
